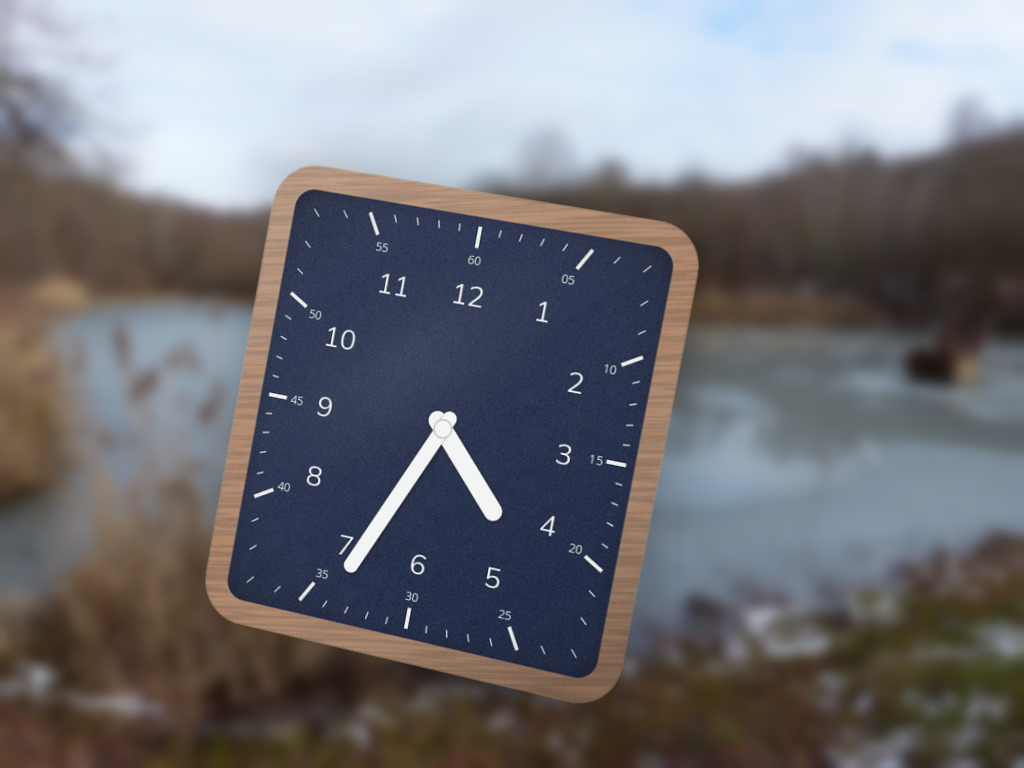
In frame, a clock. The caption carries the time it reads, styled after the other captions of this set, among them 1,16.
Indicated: 4,34
